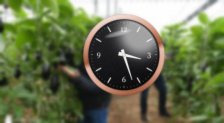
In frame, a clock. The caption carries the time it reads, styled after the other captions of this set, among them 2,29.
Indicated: 3,27
